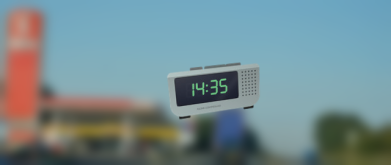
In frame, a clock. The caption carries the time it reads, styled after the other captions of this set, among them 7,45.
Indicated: 14,35
